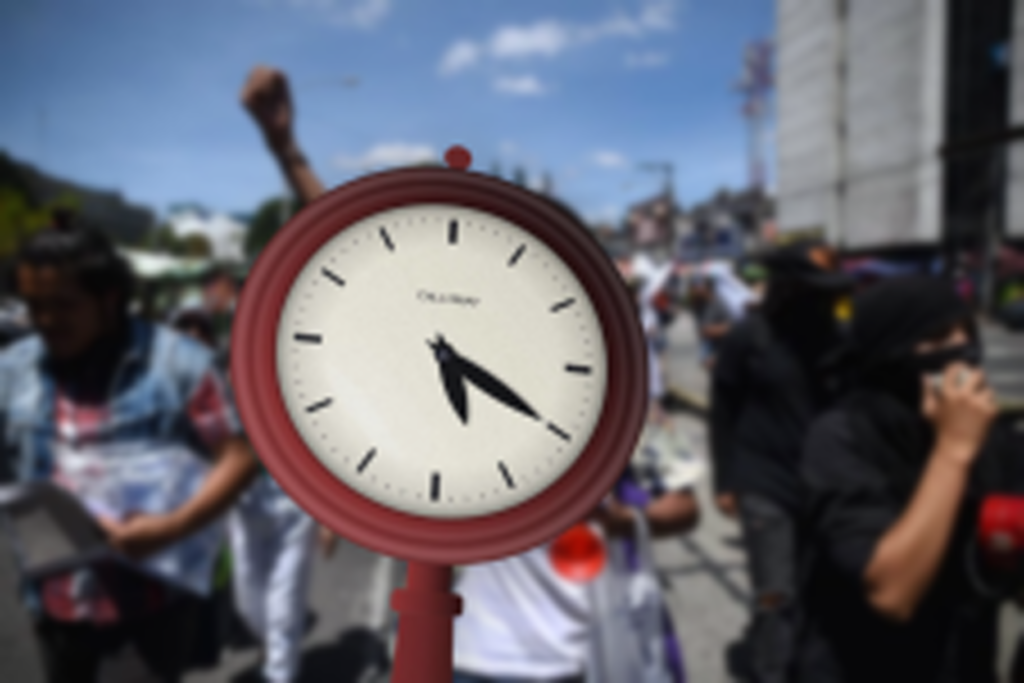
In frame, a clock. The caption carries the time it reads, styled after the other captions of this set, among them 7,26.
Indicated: 5,20
